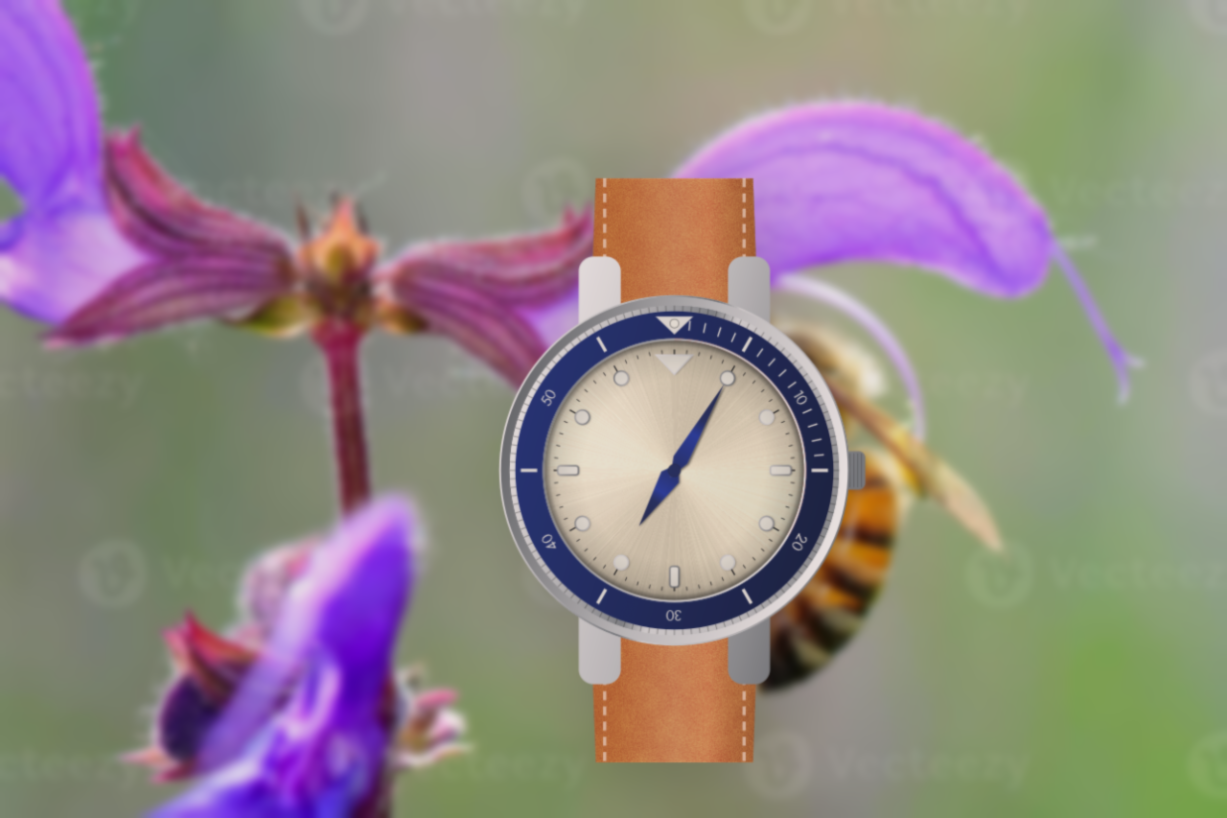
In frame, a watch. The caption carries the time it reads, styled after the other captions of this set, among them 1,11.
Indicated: 7,05
